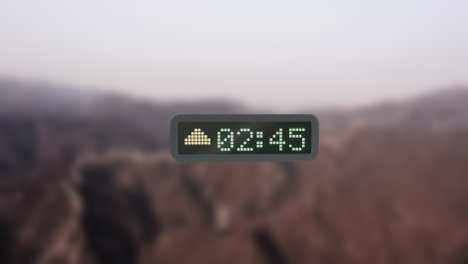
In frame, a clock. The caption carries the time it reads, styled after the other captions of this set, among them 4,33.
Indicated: 2,45
